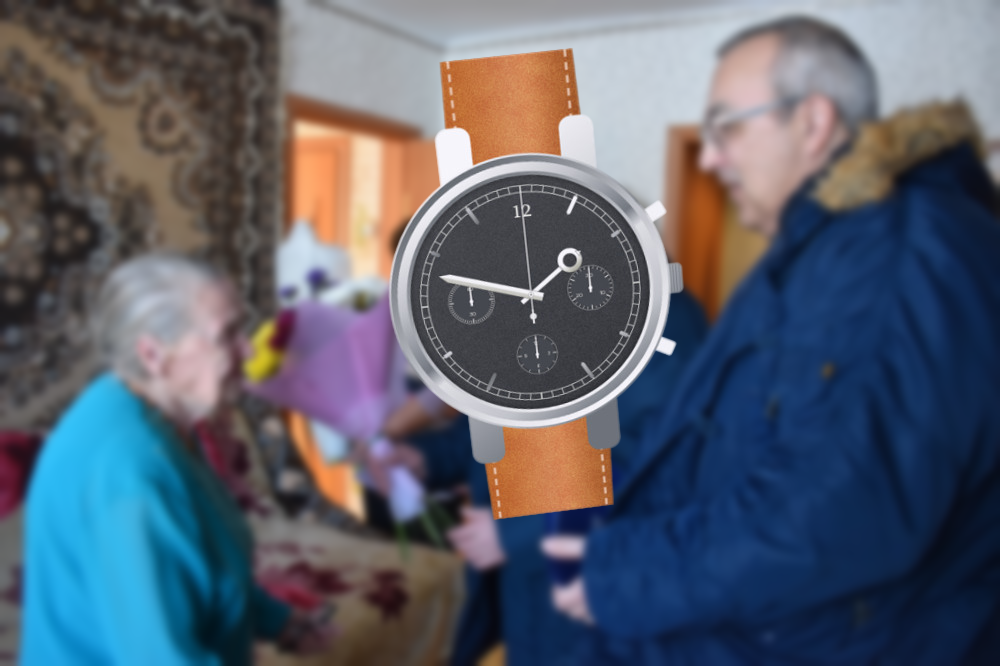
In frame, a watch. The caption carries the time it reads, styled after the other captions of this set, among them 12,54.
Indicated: 1,48
